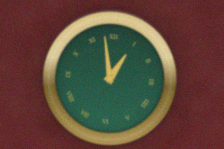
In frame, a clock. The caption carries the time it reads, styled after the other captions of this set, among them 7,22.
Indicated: 12,58
